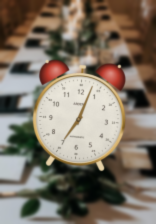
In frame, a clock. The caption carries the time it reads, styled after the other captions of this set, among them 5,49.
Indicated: 7,03
